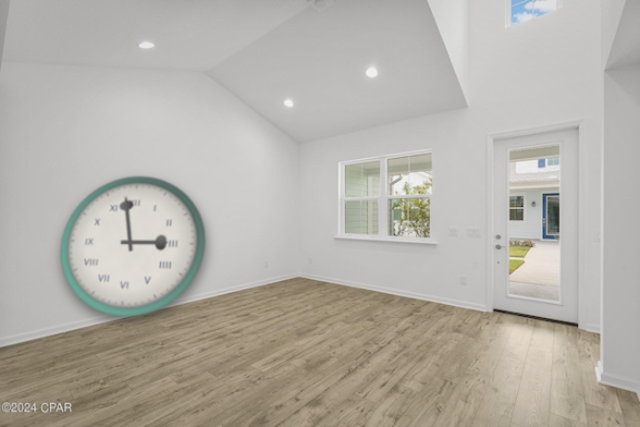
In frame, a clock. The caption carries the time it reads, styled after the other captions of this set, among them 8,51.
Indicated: 2,58
